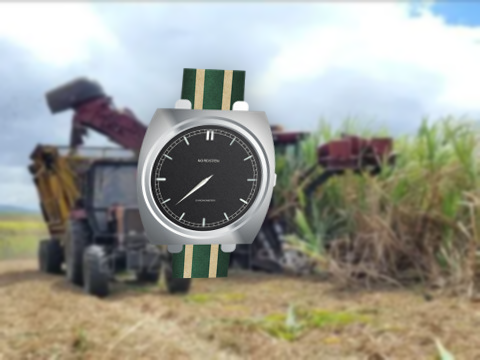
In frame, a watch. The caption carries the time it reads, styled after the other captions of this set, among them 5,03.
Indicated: 7,38
